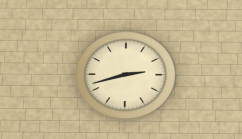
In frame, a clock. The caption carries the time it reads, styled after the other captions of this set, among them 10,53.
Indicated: 2,42
